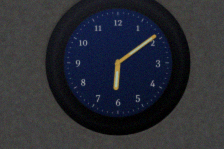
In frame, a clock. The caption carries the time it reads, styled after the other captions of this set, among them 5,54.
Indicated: 6,09
